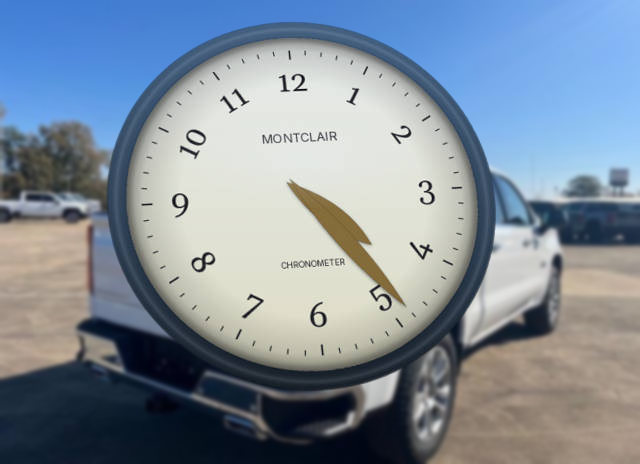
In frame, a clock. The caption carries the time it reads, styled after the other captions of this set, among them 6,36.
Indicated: 4,24
